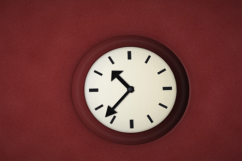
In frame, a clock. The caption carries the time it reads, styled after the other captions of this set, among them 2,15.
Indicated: 10,37
